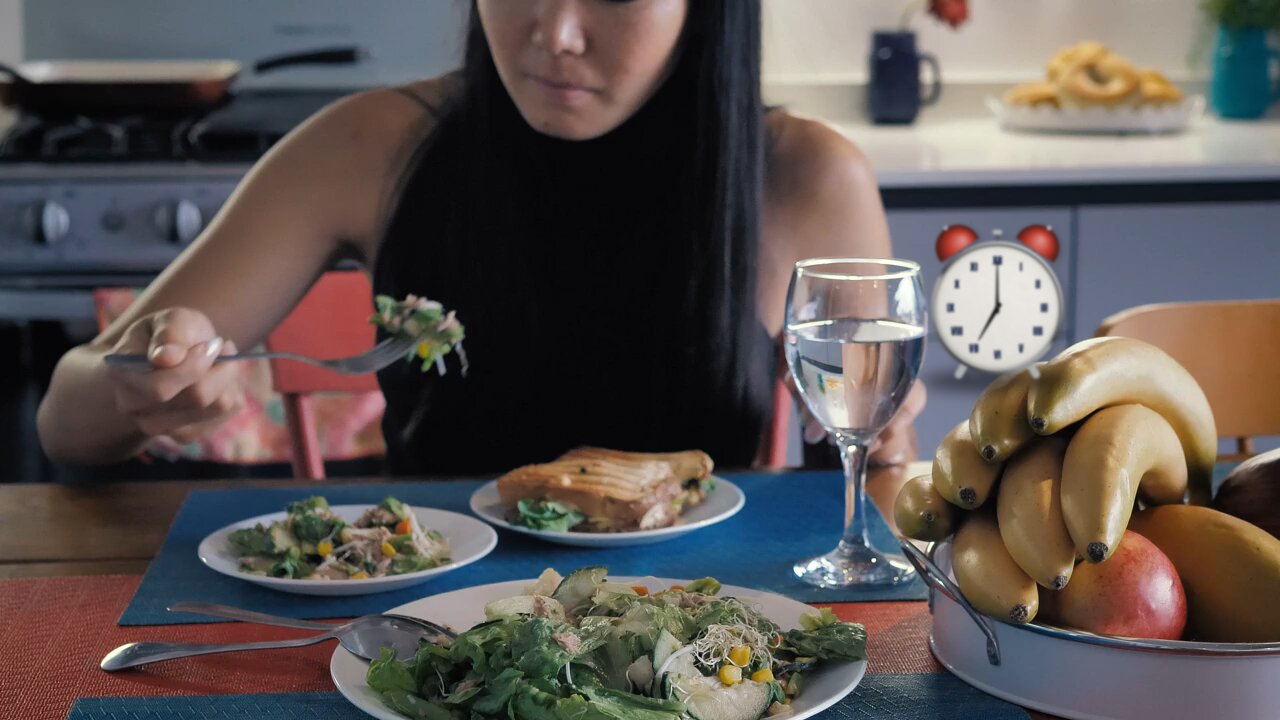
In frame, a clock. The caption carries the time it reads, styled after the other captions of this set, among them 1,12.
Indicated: 7,00
